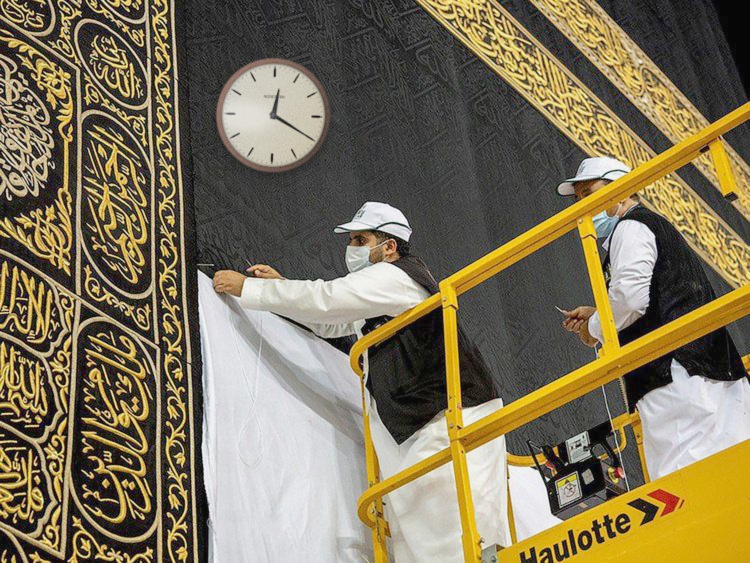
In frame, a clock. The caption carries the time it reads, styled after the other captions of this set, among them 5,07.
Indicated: 12,20
